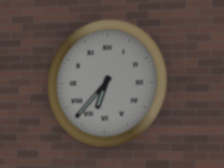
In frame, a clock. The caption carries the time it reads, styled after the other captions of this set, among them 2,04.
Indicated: 6,37
